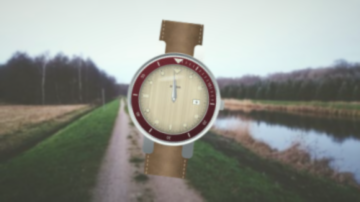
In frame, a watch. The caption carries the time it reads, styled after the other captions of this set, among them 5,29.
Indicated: 11,59
